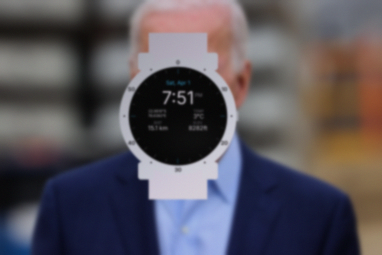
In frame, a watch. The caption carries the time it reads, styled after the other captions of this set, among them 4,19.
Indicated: 7,51
